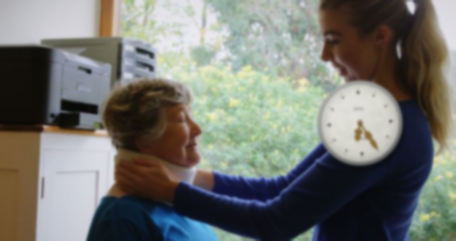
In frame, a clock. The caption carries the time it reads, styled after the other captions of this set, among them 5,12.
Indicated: 6,25
